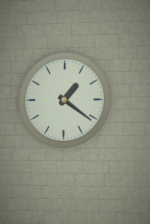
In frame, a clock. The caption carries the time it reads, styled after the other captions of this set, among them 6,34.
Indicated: 1,21
